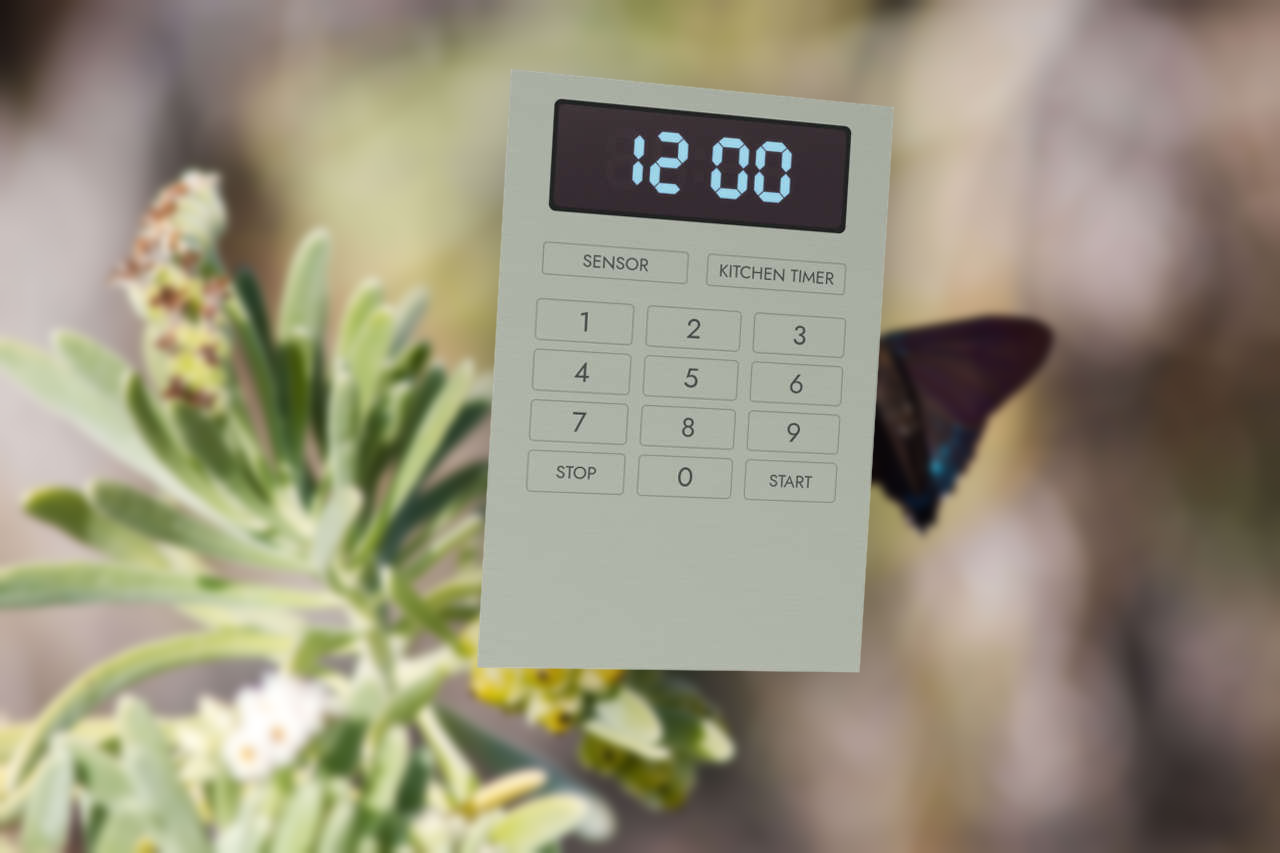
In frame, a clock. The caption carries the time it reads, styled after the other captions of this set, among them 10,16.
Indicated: 12,00
